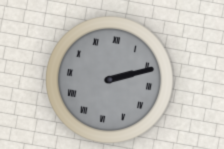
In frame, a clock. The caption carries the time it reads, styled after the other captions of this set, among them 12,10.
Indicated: 2,11
